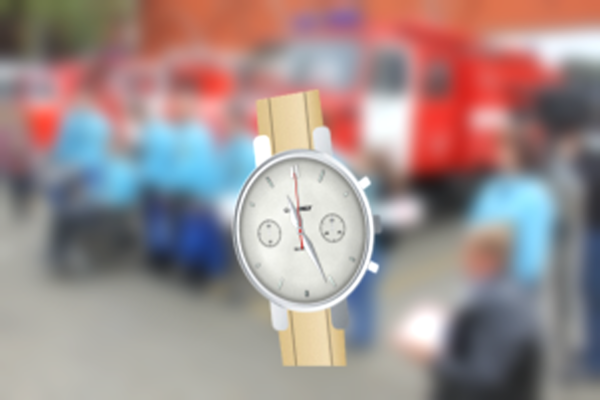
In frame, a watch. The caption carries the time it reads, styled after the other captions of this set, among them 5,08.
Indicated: 11,26
